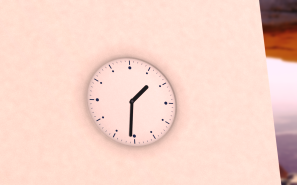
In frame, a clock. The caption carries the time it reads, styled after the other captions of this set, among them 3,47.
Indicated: 1,31
